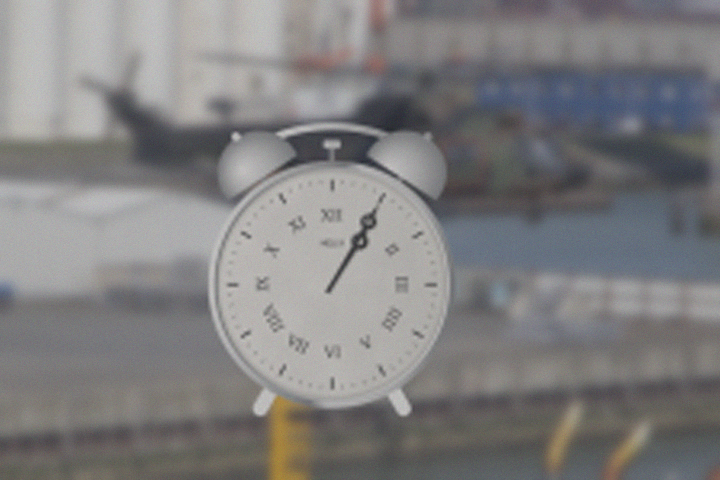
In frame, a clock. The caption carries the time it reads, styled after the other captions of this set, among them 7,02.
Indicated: 1,05
